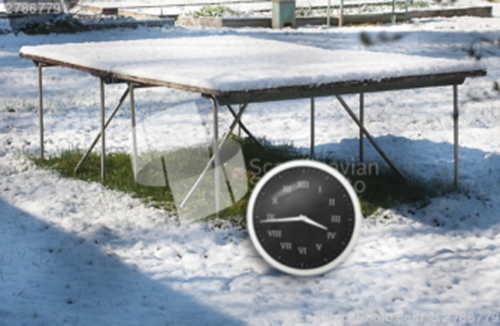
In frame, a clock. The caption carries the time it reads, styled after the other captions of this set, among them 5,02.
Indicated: 3,44
